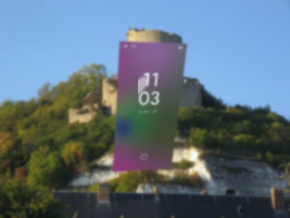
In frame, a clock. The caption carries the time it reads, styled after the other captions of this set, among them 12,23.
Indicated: 11,03
